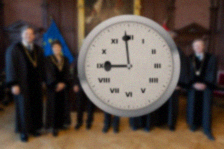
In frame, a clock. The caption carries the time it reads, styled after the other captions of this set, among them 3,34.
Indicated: 8,59
